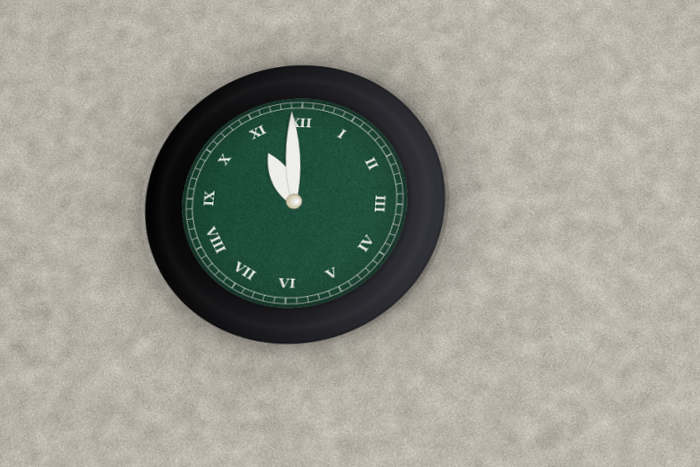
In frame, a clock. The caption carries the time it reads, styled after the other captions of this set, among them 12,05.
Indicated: 10,59
